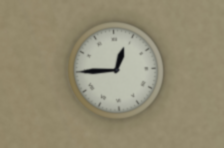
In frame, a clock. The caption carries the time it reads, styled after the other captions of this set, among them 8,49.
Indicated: 12,45
